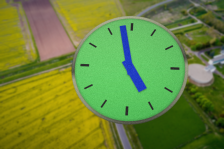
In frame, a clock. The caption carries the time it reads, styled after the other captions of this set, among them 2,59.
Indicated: 4,58
